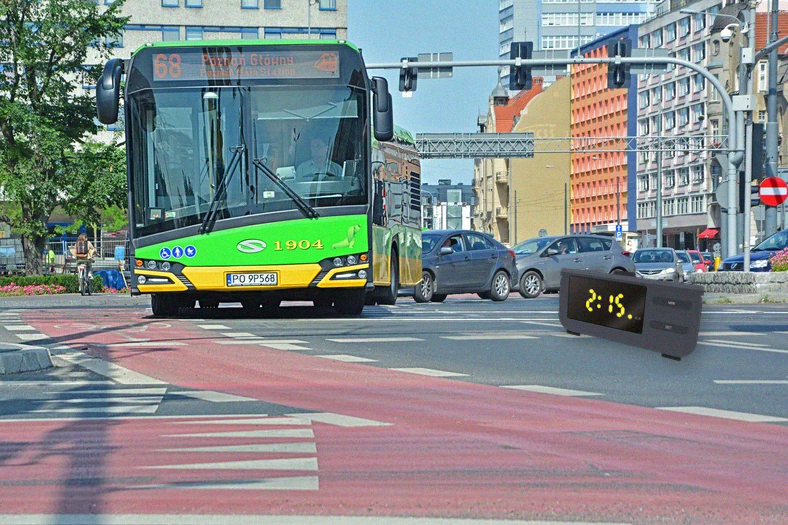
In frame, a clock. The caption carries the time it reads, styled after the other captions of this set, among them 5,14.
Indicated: 2,15
